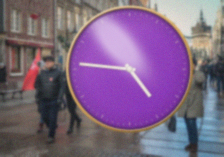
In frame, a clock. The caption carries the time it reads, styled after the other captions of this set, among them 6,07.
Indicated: 4,46
